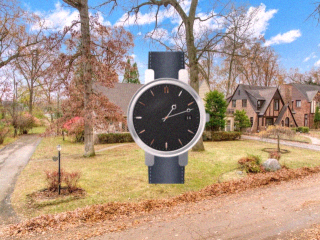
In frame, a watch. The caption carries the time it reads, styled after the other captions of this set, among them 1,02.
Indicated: 1,12
